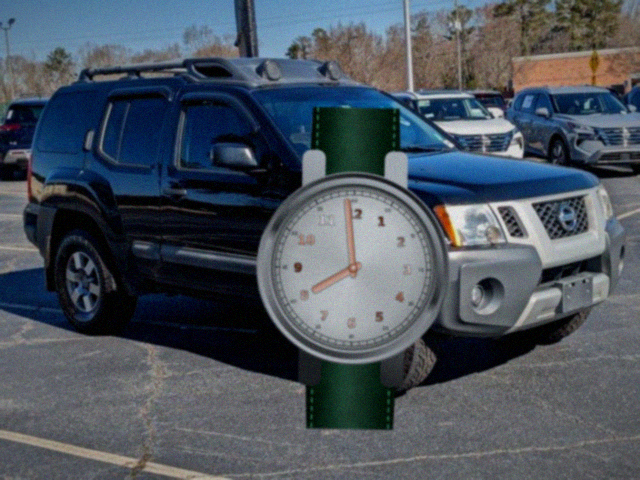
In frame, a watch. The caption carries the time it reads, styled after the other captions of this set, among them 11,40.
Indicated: 7,59
